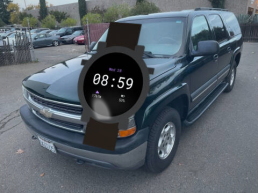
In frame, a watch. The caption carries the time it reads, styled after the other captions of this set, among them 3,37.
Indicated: 8,59
